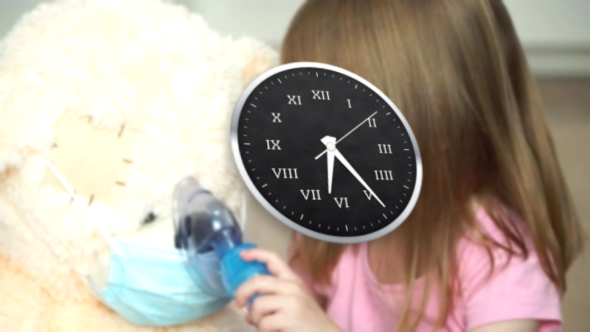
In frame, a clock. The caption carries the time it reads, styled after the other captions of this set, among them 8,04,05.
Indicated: 6,24,09
